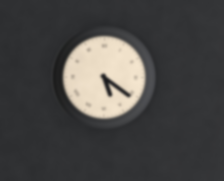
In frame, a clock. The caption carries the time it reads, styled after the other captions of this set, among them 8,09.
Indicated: 5,21
